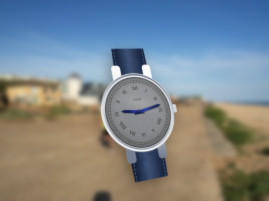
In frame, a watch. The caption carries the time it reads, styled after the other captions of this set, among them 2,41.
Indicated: 9,13
